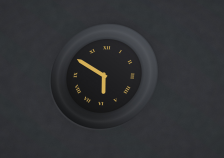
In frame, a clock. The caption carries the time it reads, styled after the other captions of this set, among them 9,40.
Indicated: 5,50
